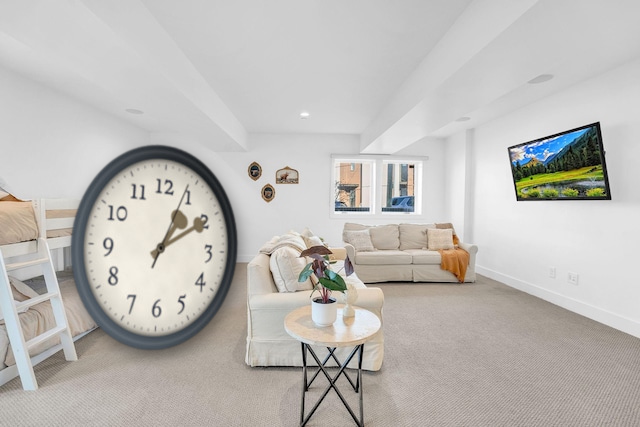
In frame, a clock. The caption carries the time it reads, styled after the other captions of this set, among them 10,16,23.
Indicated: 1,10,04
